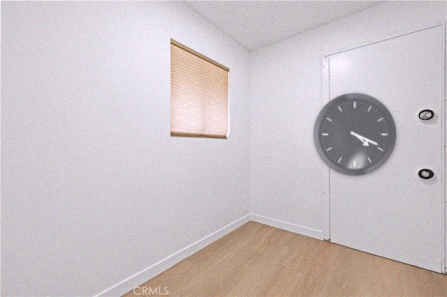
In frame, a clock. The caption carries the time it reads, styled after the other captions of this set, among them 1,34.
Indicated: 4,19
